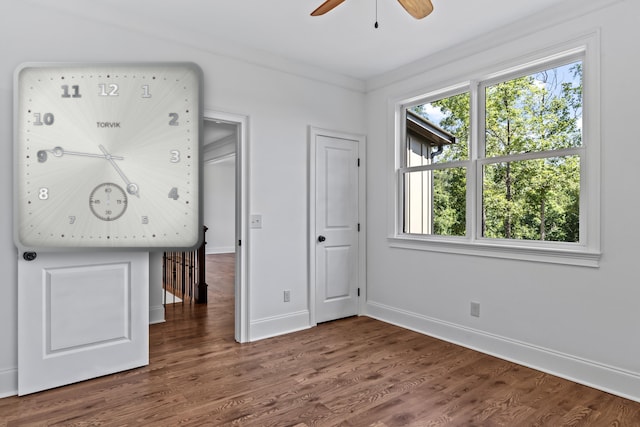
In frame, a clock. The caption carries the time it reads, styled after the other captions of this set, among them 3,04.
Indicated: 4,46
